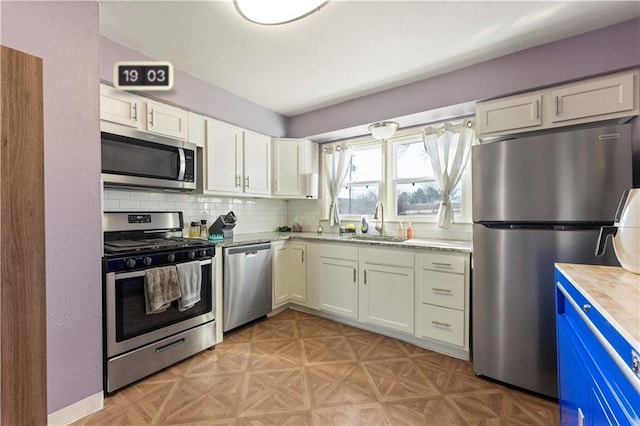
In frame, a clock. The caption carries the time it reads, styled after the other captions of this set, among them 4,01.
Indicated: 19,03
